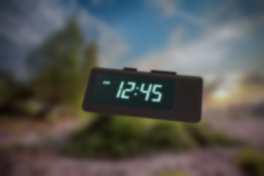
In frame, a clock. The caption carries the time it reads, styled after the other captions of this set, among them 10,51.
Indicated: 12,45
